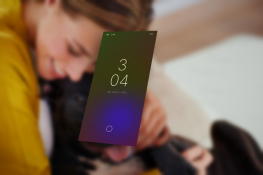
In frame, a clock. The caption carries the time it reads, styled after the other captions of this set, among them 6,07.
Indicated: 3,04
